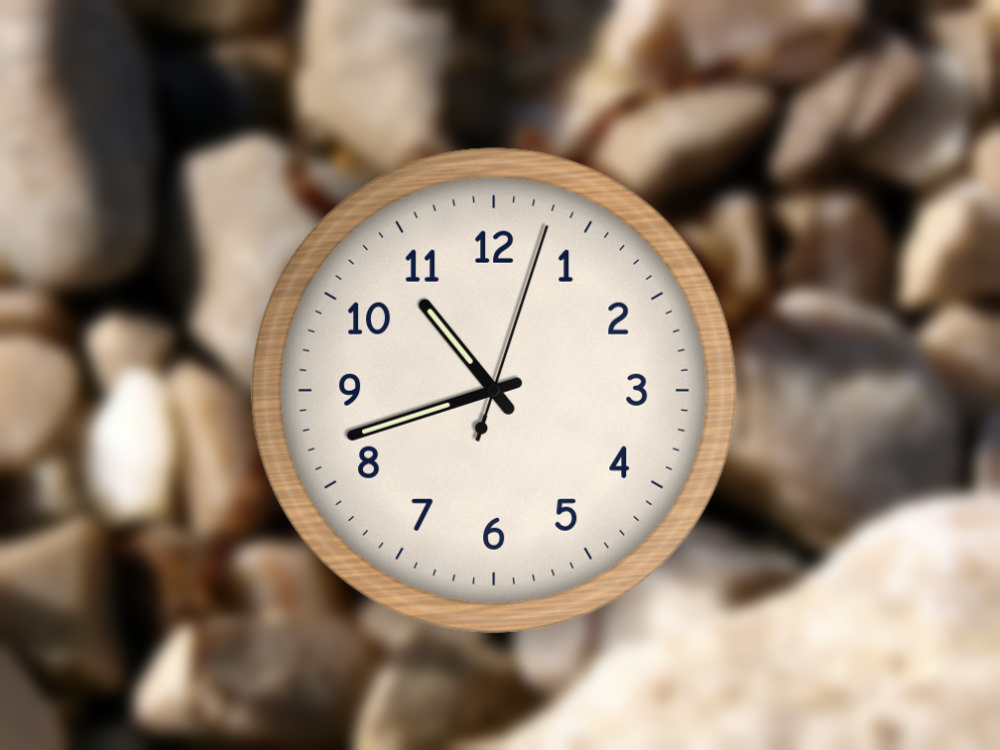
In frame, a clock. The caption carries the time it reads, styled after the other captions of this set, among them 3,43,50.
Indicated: 10,42,03
